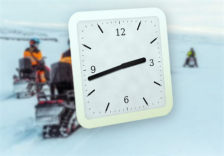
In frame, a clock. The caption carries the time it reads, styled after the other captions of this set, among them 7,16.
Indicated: 2,43
